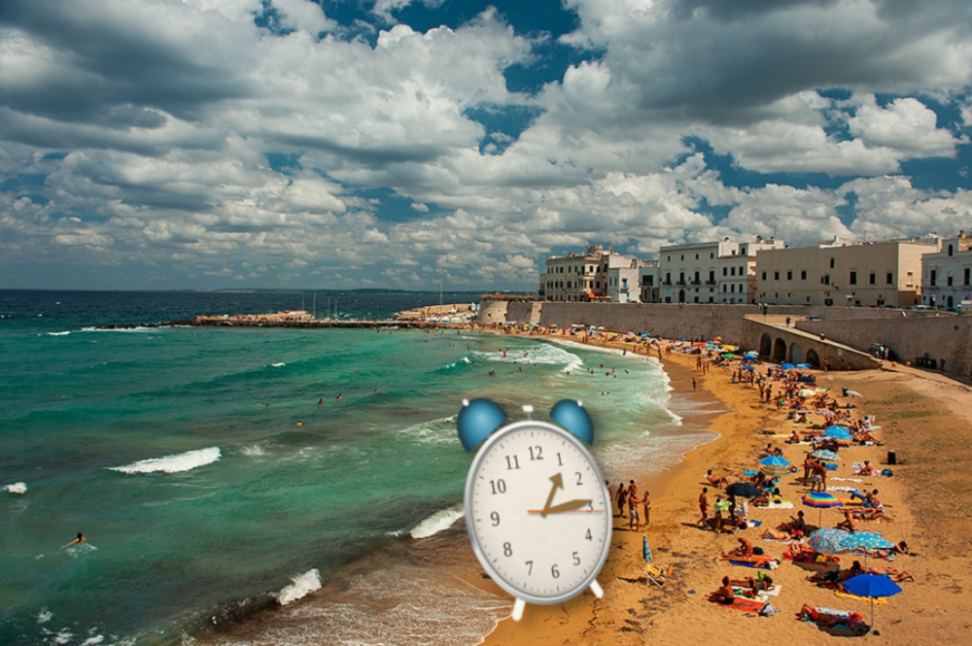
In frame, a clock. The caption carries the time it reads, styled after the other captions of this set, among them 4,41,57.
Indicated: 1,14,16
